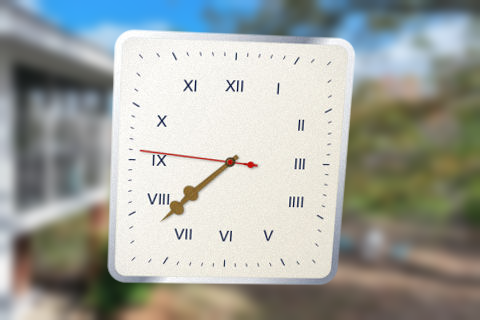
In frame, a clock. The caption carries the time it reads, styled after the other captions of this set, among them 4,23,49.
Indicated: 7,37,46
